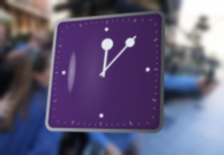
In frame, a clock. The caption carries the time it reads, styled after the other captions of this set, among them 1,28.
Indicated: 12,07
